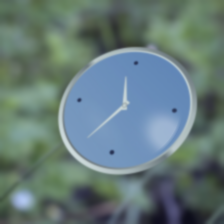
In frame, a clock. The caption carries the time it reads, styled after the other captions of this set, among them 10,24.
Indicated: 11,36
